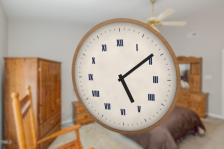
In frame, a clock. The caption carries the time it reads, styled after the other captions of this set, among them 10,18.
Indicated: 5,09
